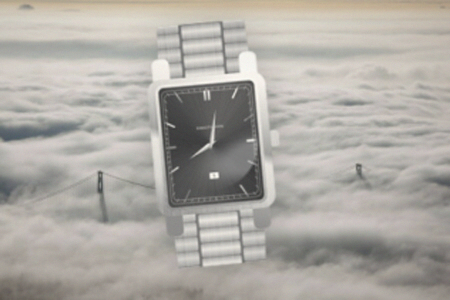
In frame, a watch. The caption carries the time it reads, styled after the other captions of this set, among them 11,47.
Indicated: 8,02
